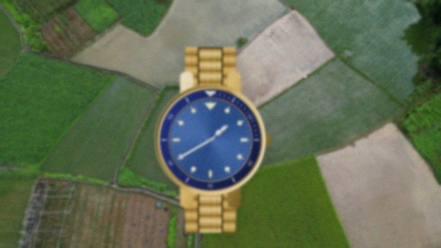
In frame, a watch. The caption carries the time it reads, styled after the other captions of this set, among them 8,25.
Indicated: 1,40
